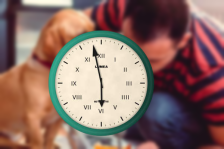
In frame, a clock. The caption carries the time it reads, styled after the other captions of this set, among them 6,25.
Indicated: 5,58
